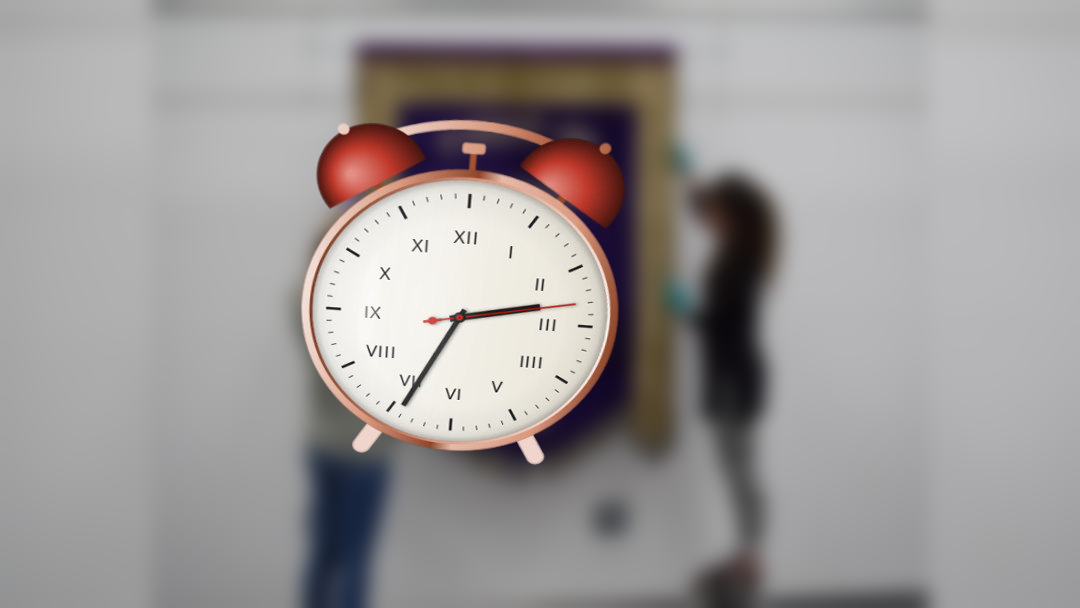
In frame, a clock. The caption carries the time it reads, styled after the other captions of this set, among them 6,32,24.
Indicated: 2,34,13
